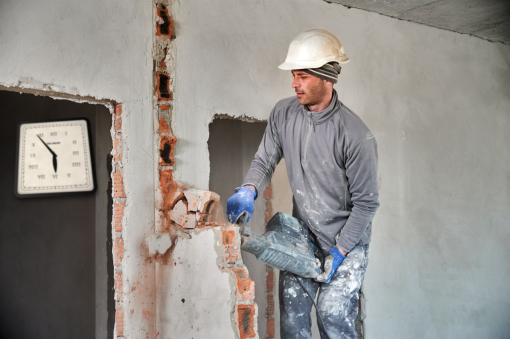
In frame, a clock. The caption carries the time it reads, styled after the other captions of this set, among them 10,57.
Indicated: 5,54
